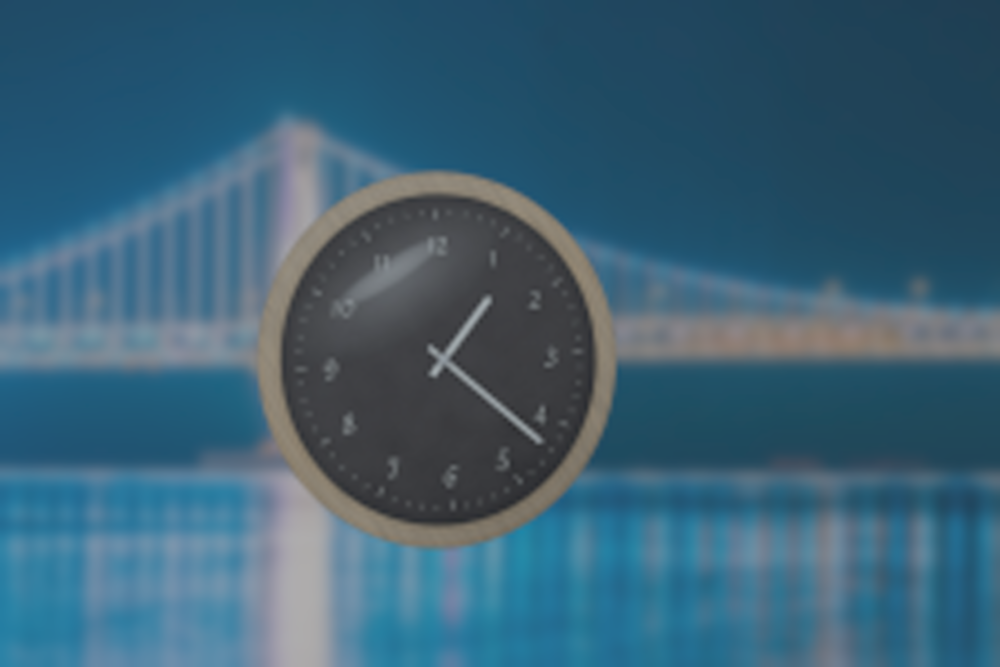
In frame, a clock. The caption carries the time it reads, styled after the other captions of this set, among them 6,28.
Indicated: 1,22
